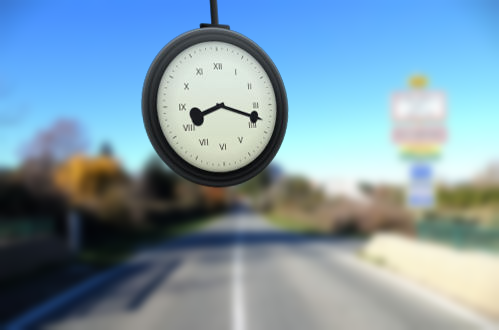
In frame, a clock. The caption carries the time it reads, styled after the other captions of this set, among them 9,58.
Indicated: 8,18
